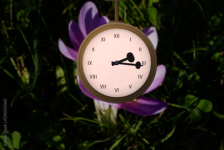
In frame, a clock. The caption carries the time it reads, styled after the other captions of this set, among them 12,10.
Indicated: 2,16
